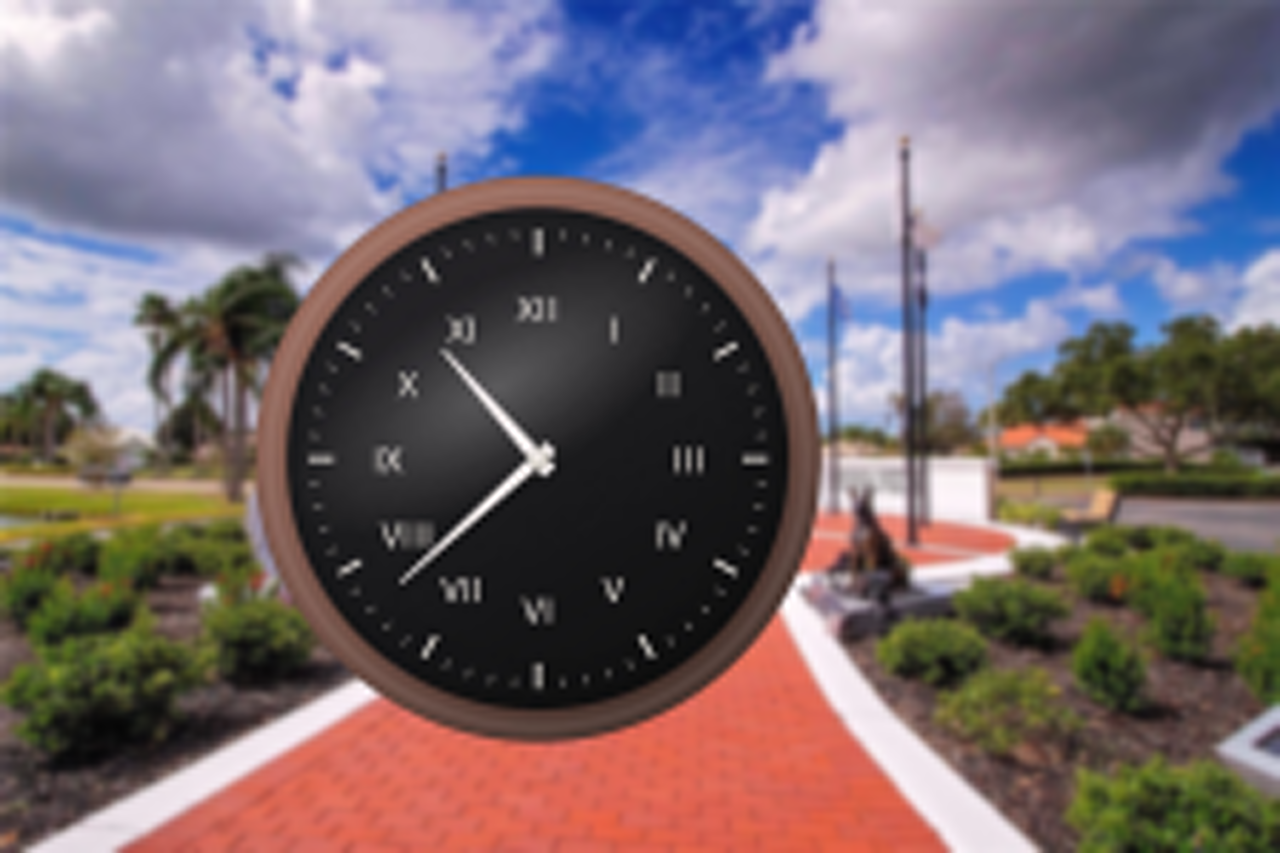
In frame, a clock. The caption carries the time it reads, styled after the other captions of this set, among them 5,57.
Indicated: 10,38
